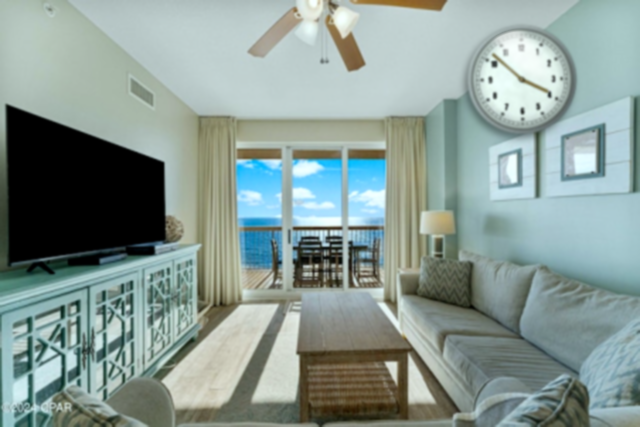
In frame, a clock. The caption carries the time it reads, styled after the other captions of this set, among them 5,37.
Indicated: 3,52
